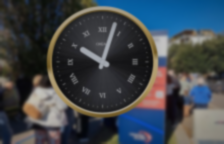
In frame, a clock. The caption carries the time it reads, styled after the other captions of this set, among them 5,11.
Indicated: 10,03
